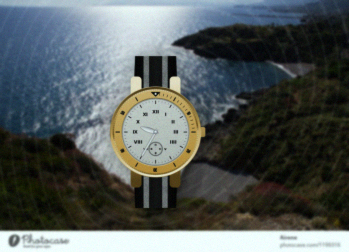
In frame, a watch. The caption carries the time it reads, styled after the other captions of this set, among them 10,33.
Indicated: 9,35
